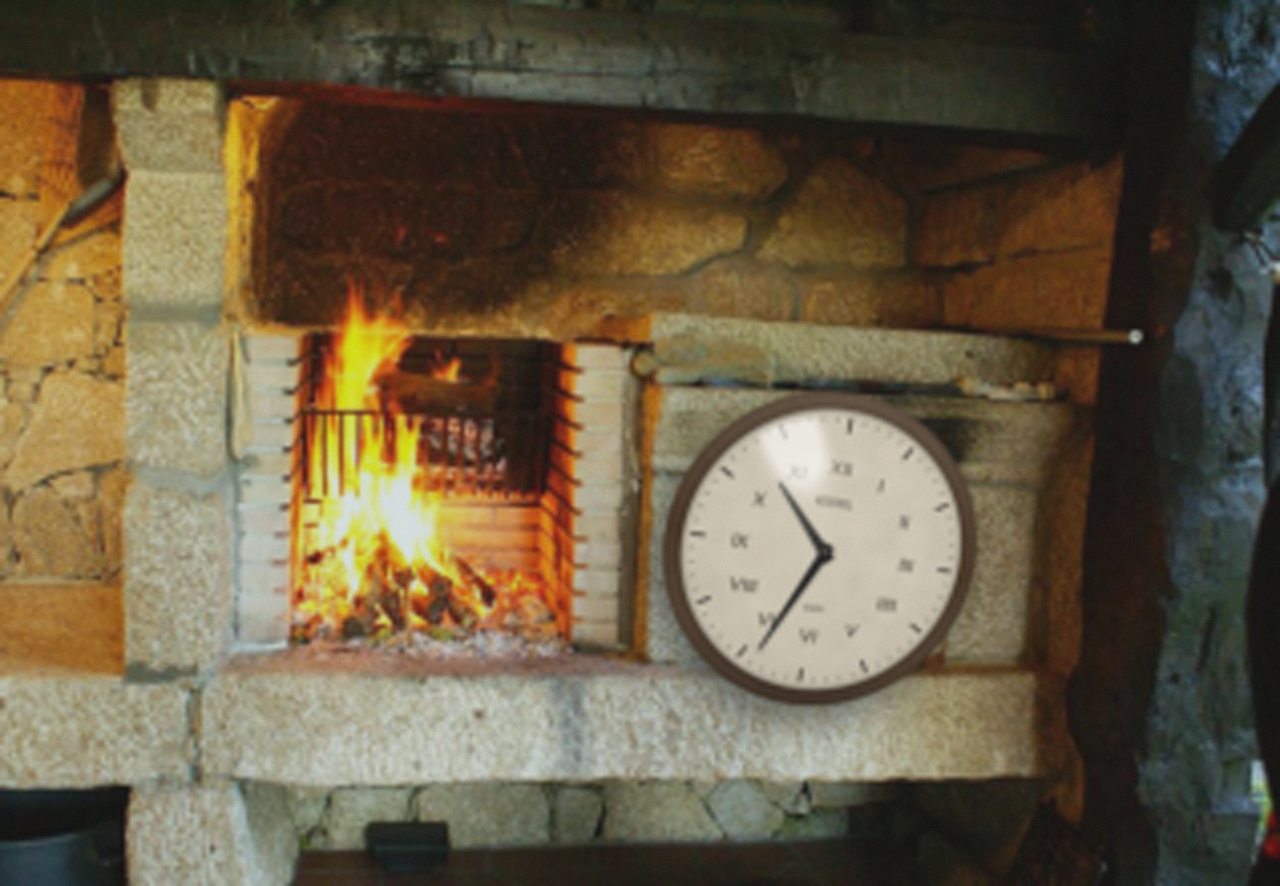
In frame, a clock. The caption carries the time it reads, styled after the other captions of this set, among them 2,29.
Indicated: 10,34
